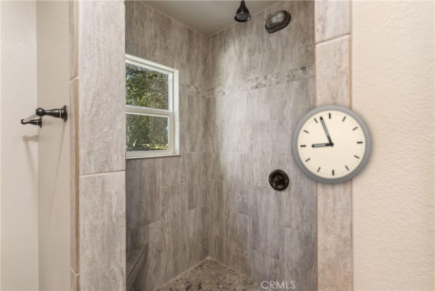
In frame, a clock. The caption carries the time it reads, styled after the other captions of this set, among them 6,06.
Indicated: 8,57
